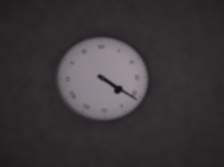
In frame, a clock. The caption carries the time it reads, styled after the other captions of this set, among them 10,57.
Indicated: 4,21
